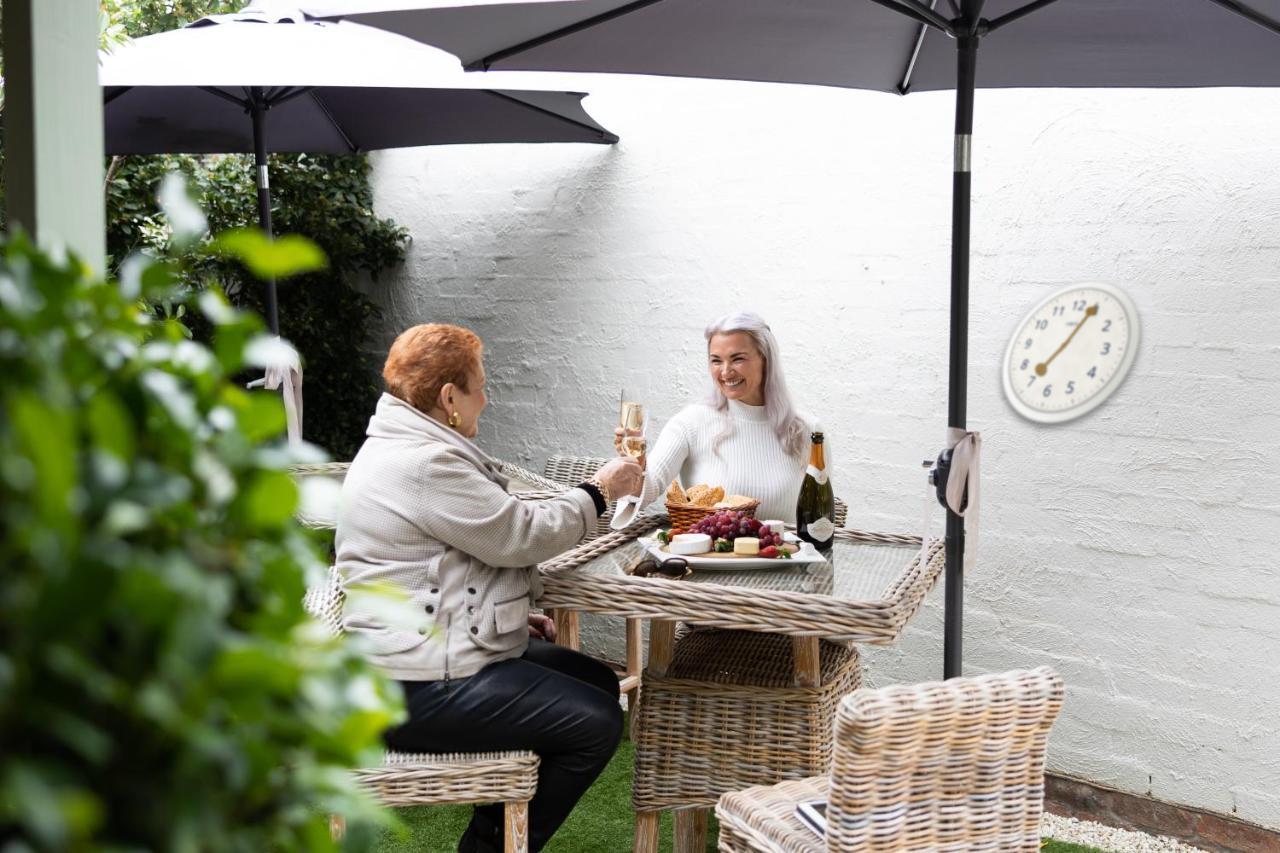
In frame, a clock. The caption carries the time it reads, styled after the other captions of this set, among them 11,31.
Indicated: 7,04
